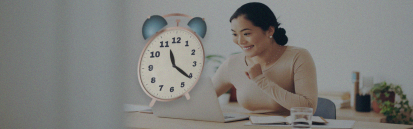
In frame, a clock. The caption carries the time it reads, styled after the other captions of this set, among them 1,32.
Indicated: 11,21
